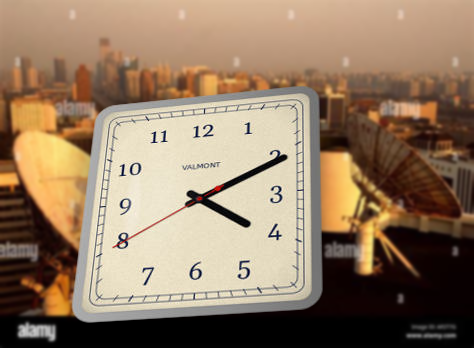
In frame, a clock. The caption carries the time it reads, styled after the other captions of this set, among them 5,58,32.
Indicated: 4,10,40
